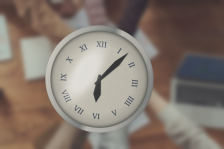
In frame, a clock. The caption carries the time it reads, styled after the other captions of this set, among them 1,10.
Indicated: 6,07
